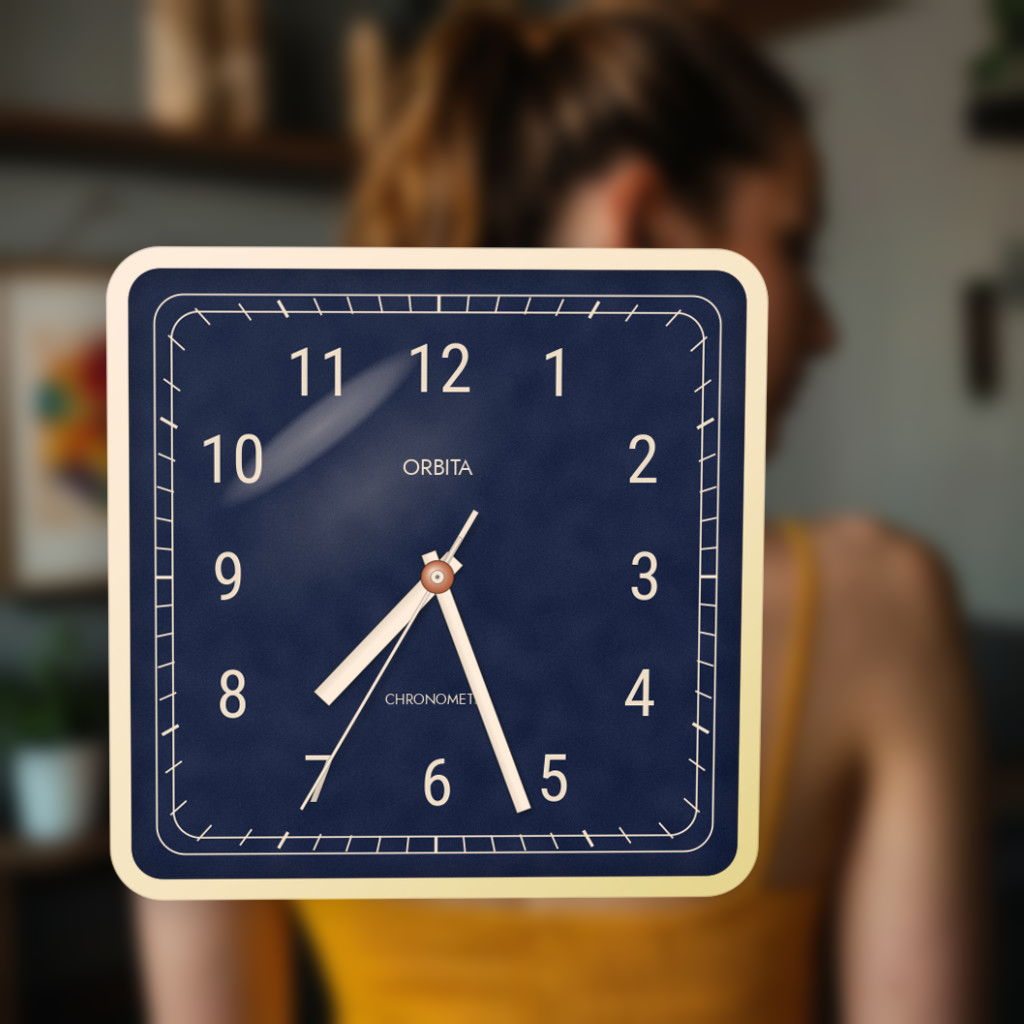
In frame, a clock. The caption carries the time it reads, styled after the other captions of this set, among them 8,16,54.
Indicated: 7,26,35
